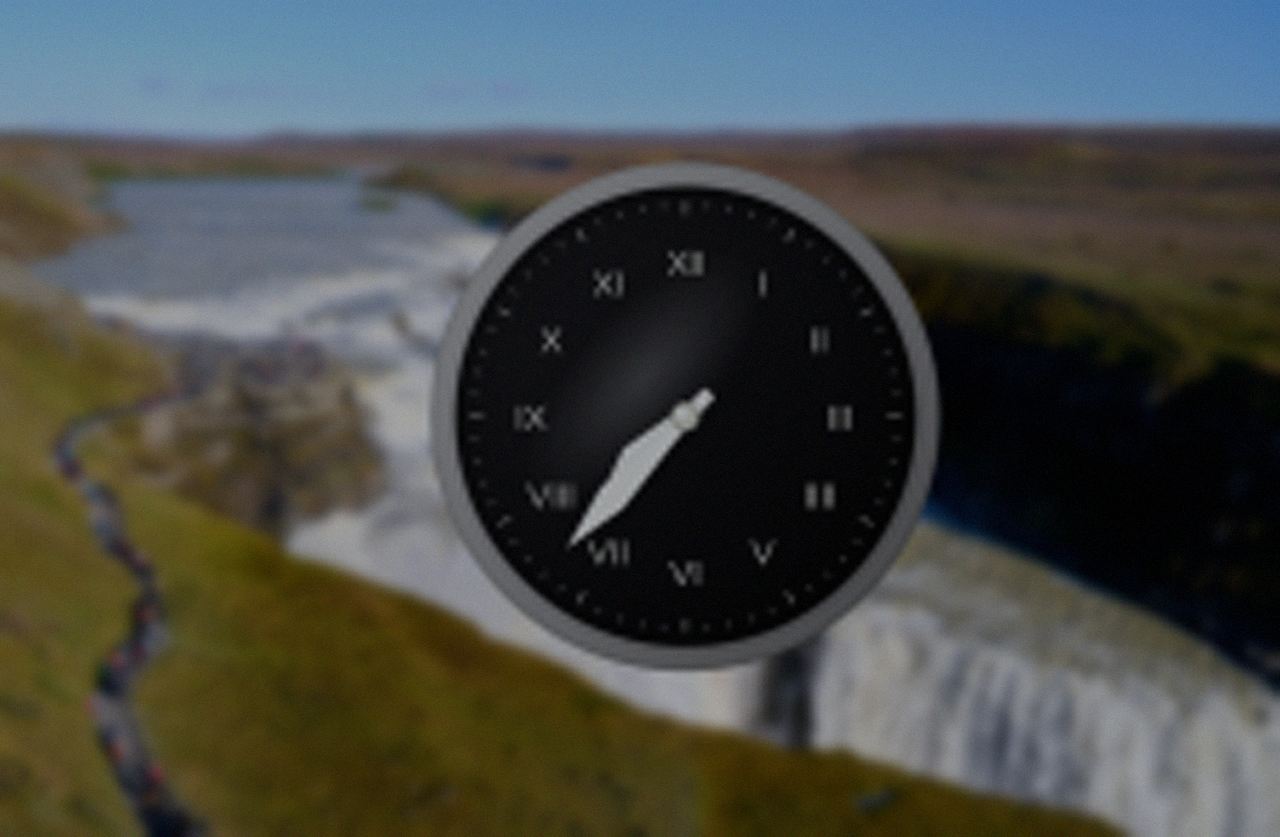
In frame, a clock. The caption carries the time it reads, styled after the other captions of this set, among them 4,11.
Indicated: 7,37
